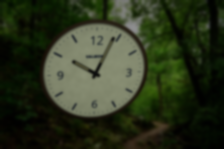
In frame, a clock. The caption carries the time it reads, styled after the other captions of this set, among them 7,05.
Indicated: 10,04
